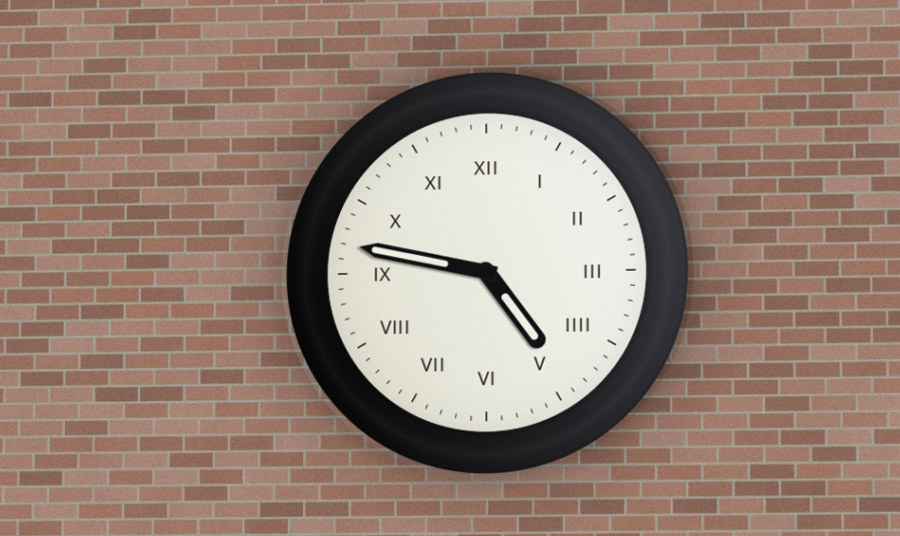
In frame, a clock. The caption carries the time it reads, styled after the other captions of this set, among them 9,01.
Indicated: 4,47
